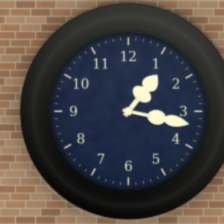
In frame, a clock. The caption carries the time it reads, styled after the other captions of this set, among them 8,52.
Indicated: 1,17
